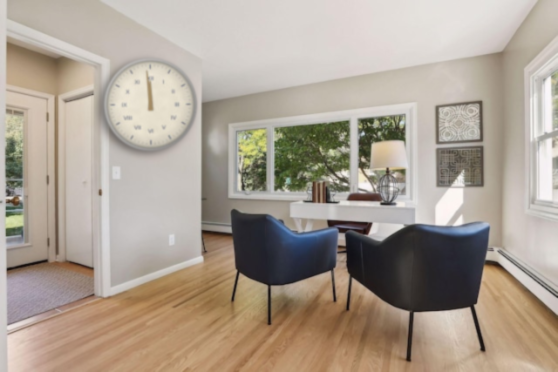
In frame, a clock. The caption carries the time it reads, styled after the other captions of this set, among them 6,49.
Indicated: 11,59
